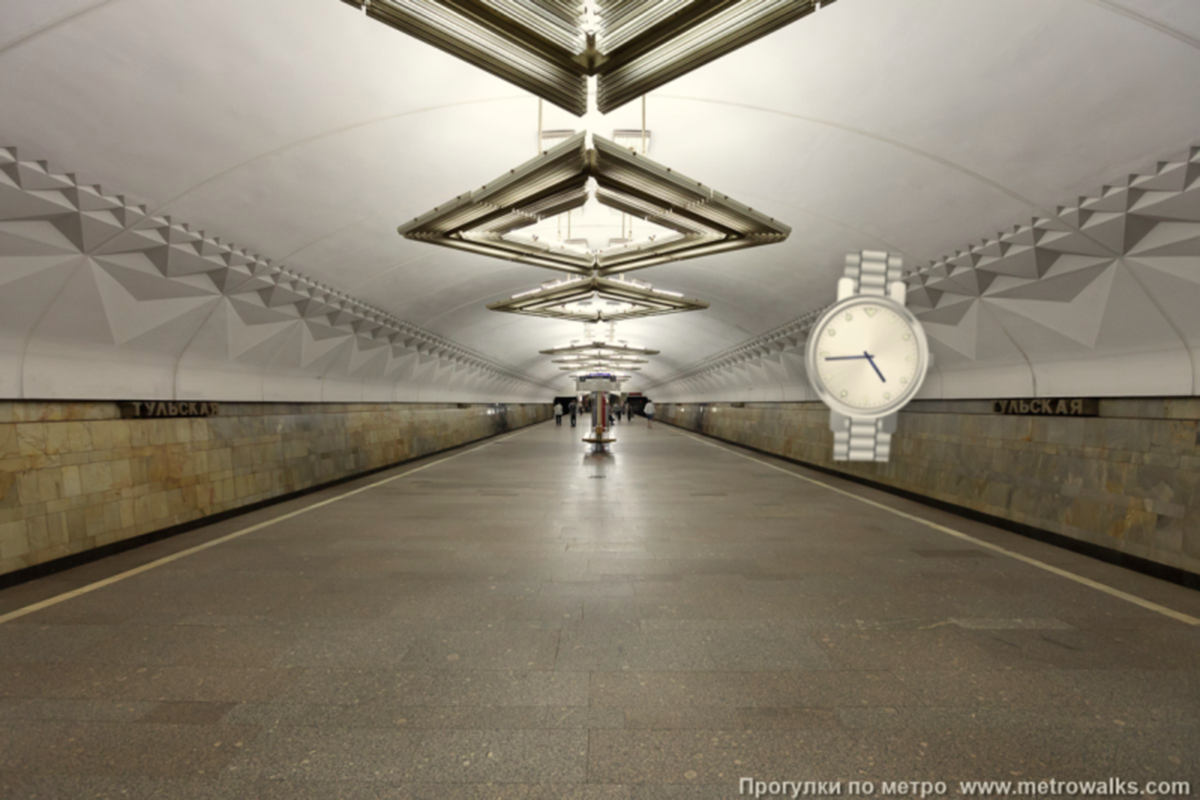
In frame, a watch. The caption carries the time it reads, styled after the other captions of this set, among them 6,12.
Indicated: 4,44
